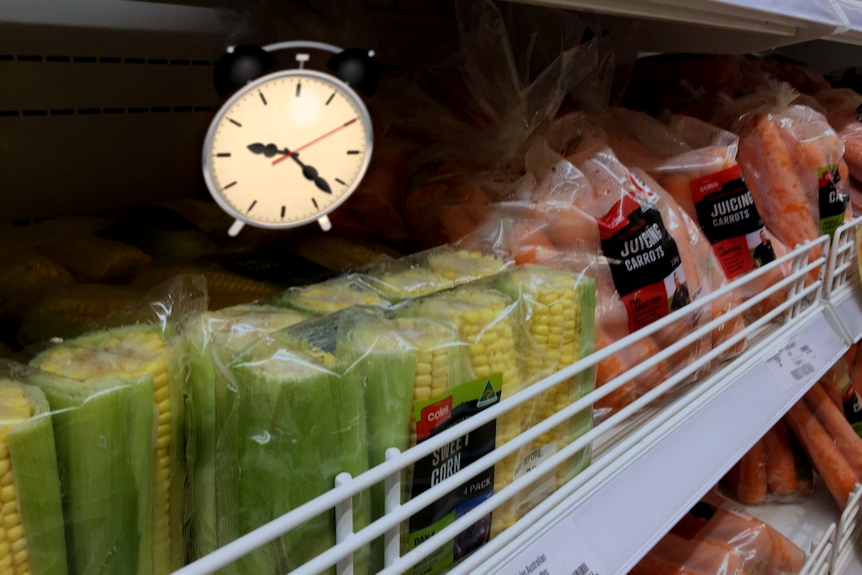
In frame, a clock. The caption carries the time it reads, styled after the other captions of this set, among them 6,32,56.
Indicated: 9,22,10
